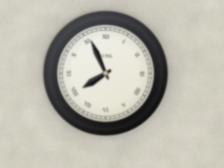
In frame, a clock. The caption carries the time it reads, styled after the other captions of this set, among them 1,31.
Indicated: 7,56
